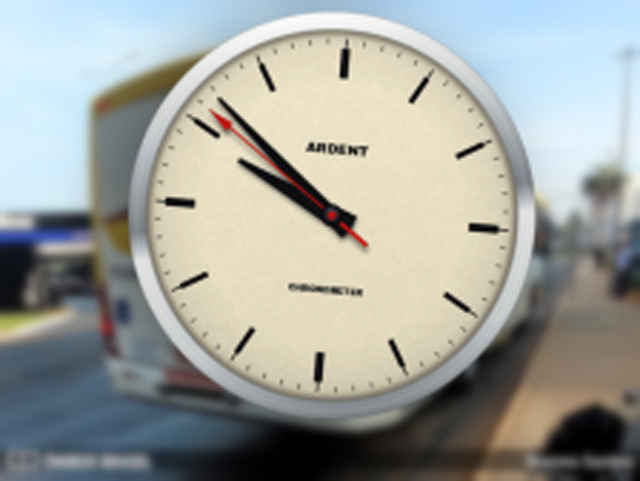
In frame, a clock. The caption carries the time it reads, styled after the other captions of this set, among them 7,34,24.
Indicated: 9,51,51
